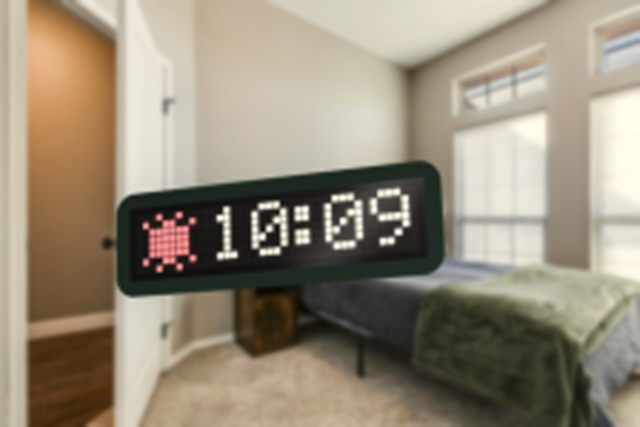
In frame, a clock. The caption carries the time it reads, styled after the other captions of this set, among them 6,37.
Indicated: 10,09
